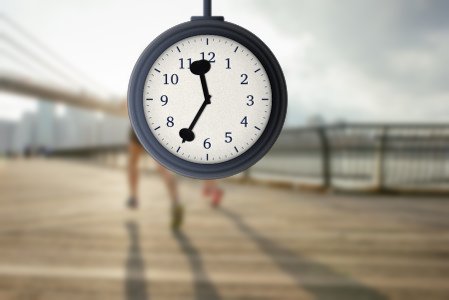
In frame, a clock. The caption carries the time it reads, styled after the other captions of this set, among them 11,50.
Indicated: 11,35
